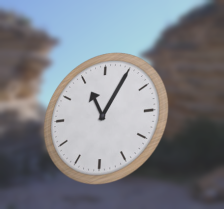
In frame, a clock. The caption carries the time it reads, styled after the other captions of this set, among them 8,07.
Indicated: 11,05
